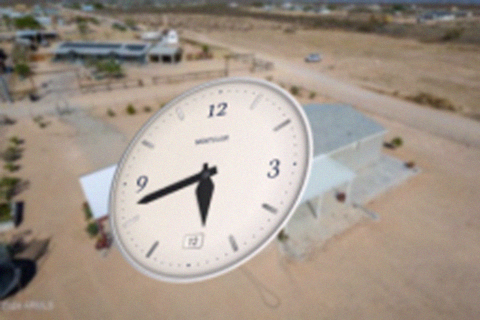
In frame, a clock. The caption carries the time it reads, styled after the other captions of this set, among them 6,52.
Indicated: 5,42
